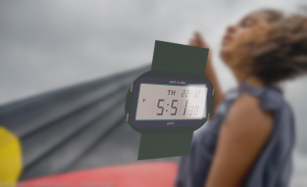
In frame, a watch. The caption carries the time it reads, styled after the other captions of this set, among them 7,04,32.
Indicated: 5,51,30
